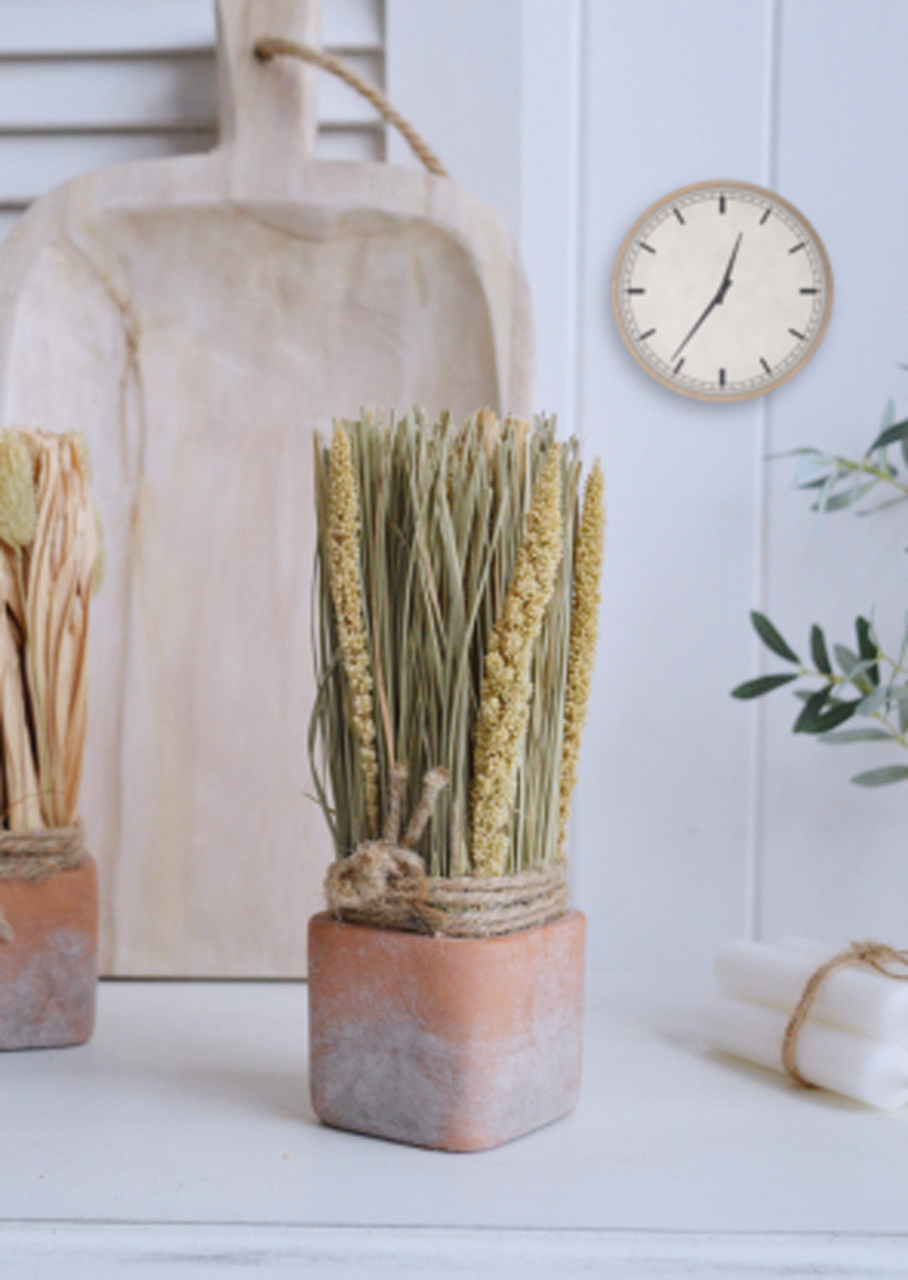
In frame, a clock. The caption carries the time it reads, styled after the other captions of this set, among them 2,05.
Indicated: 12,36
